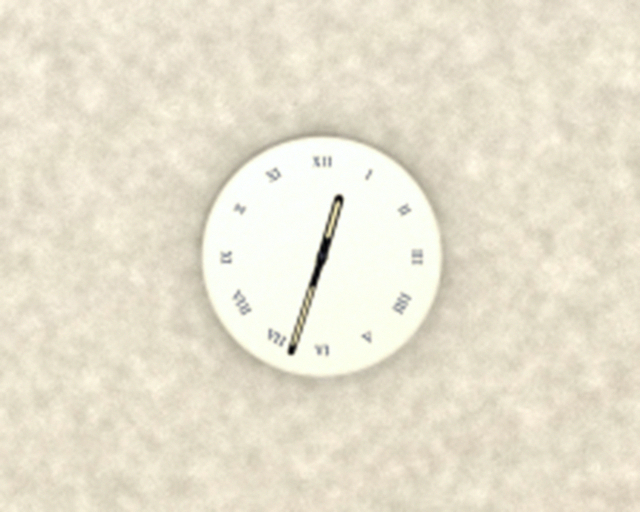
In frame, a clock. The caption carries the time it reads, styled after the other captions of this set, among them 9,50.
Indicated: 12,33
